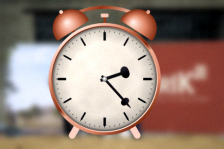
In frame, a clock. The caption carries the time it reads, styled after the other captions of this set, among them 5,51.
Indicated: 2,23
